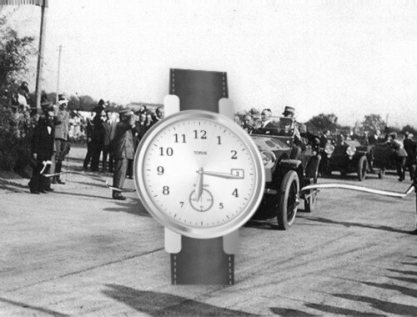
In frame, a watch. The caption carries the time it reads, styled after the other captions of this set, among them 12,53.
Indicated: 6,16
